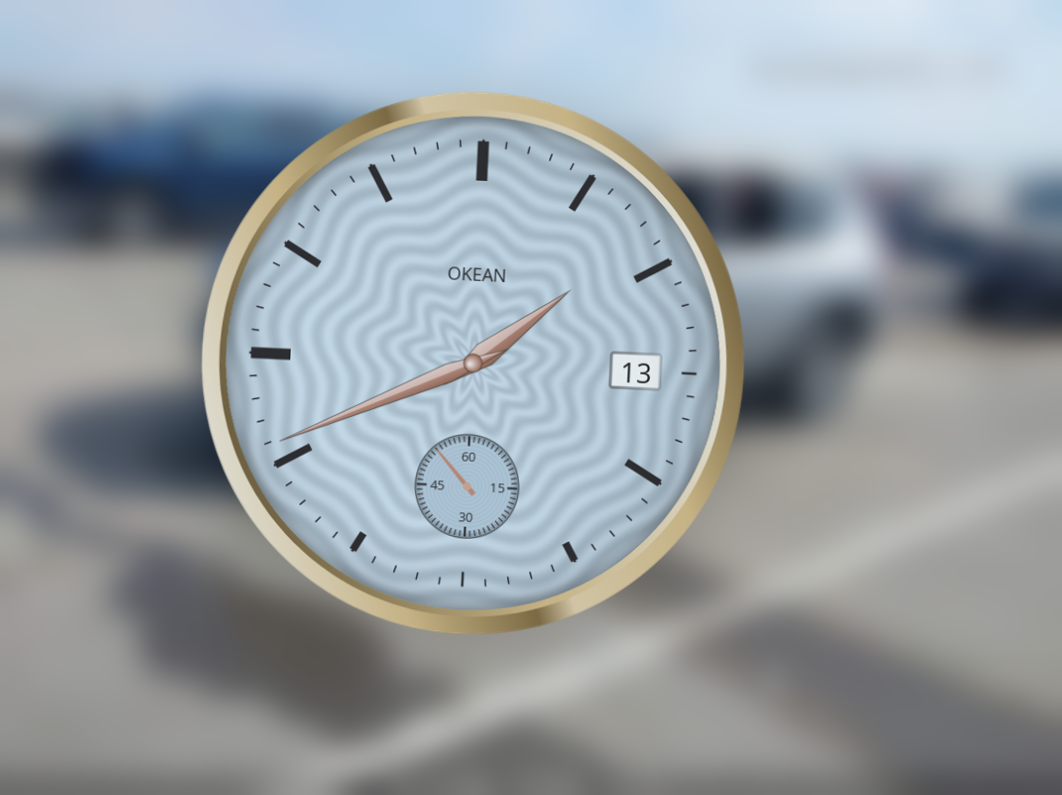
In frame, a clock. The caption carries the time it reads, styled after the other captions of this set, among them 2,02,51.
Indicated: 1,40,53
